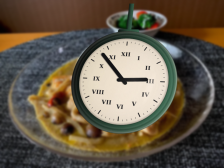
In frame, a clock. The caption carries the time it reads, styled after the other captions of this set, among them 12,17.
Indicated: 2,53
